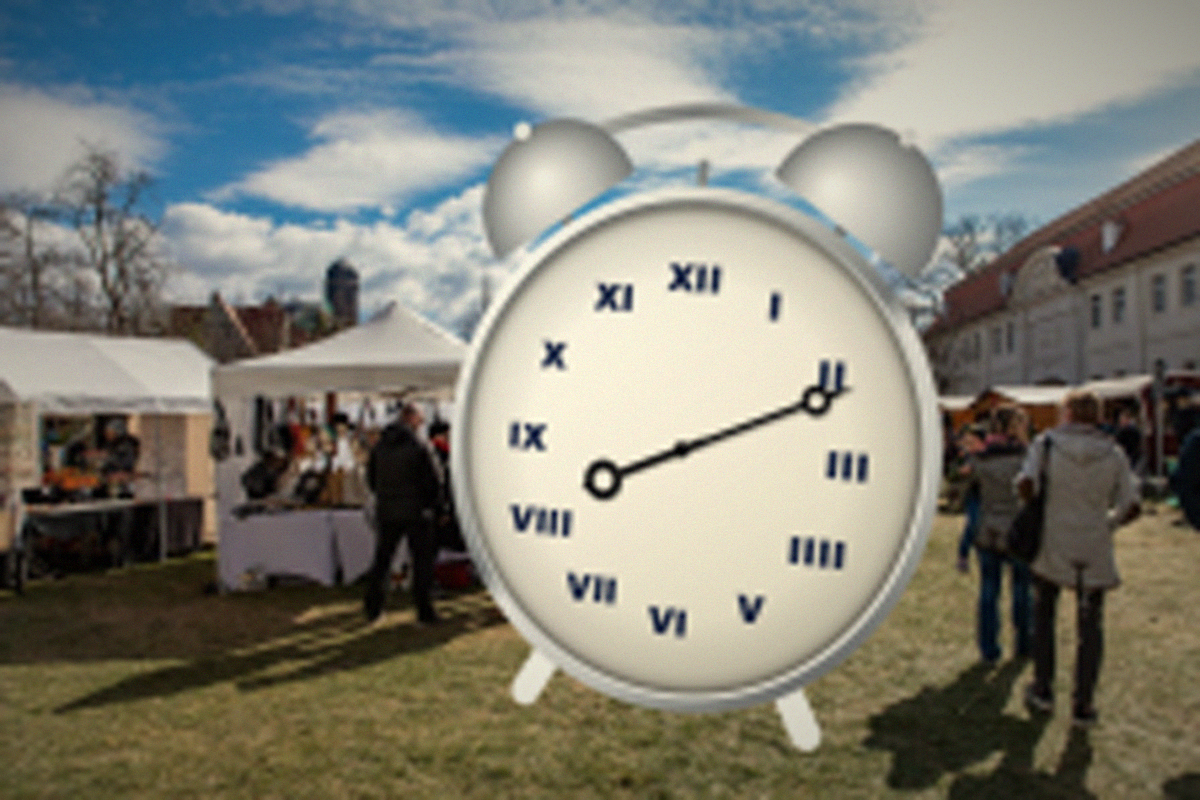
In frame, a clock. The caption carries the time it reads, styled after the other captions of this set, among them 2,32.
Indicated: 8,11
